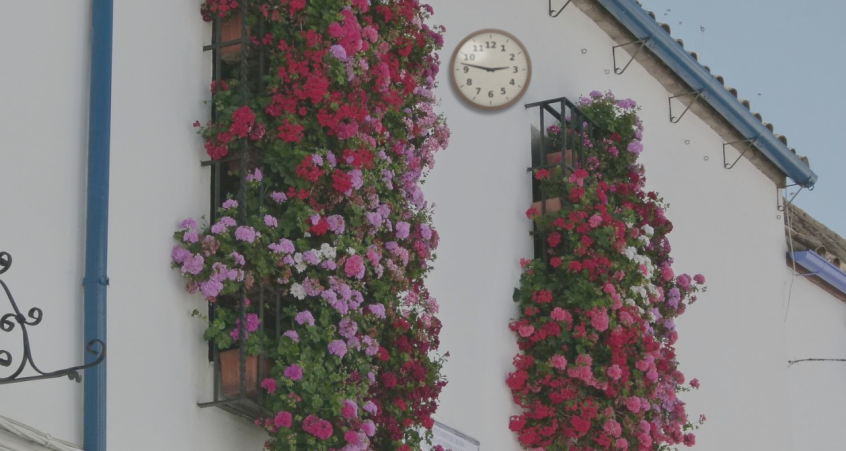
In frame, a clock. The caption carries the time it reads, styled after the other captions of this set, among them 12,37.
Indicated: 2,47
